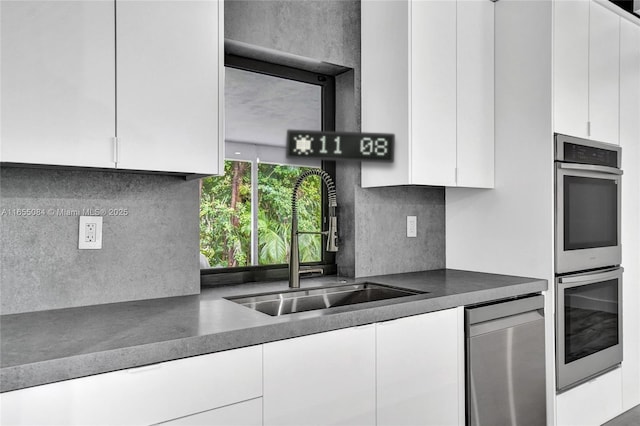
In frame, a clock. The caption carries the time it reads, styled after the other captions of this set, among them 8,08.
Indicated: 11,08
